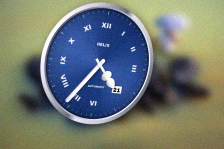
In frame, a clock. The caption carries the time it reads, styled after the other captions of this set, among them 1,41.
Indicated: 4,36
